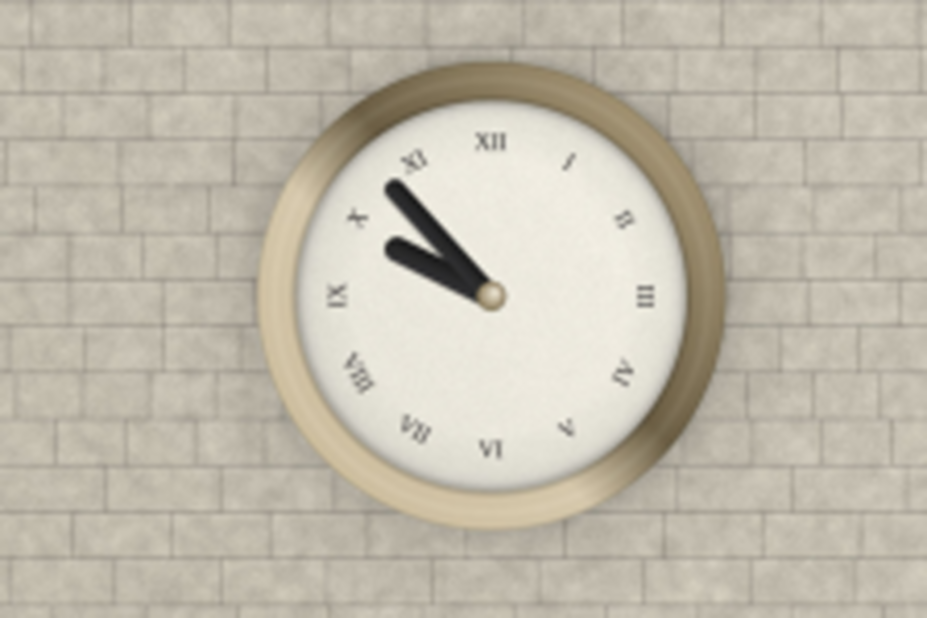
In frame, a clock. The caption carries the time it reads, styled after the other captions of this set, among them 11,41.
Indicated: 9,53
